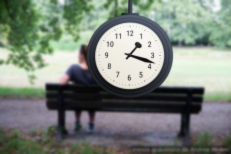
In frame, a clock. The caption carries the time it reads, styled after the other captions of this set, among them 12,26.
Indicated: 1,18
